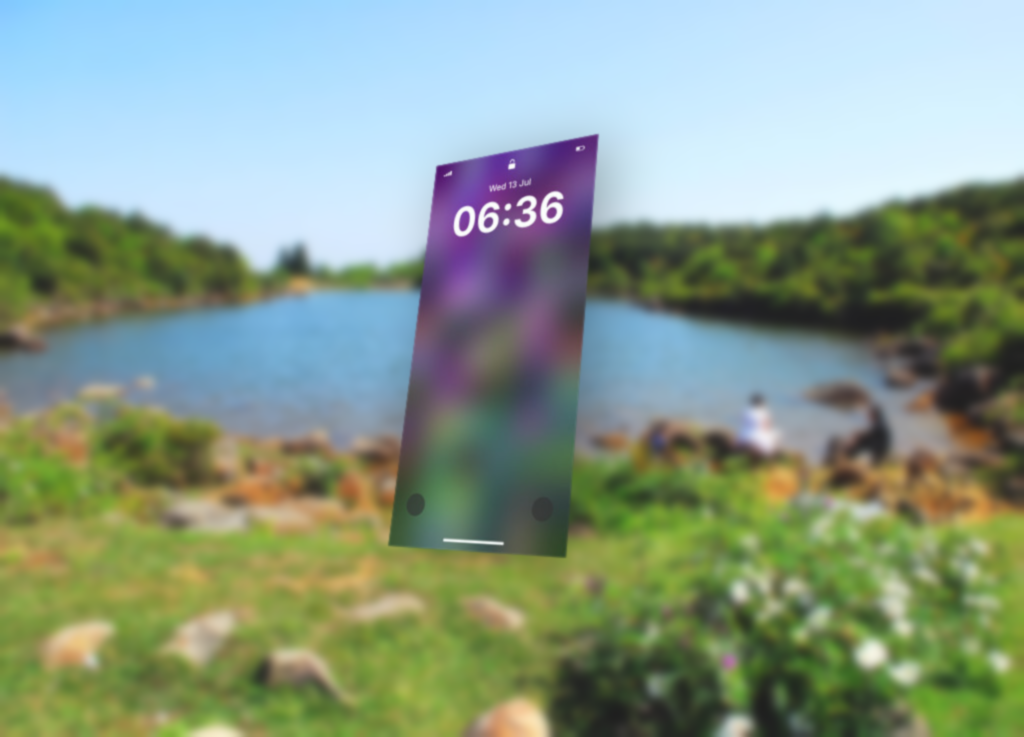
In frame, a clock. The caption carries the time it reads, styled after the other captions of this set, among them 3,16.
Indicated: 6,36
